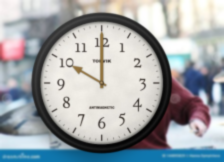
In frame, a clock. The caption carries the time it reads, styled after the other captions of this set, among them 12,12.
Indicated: 10,00
